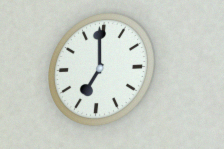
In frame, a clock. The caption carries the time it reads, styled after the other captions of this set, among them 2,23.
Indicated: 6,59
